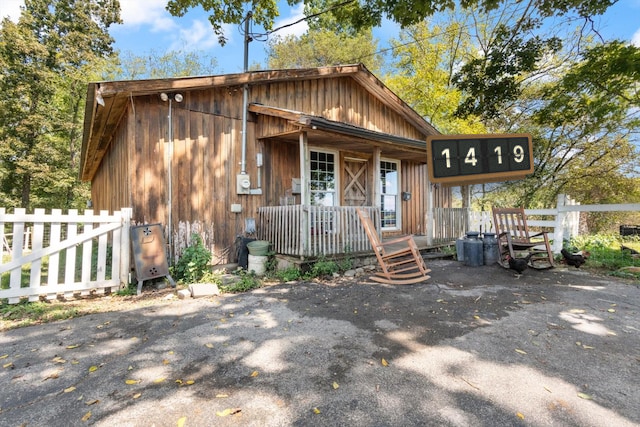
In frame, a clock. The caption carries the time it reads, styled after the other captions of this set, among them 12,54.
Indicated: 14,19
